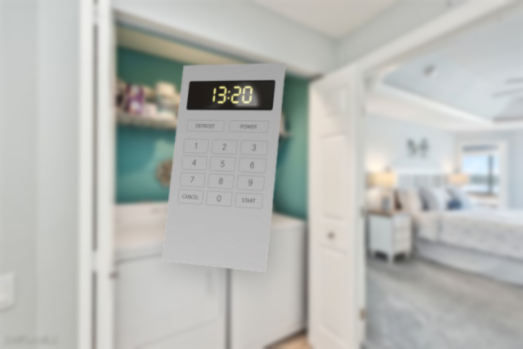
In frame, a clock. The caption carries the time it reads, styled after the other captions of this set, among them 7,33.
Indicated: 13,20
